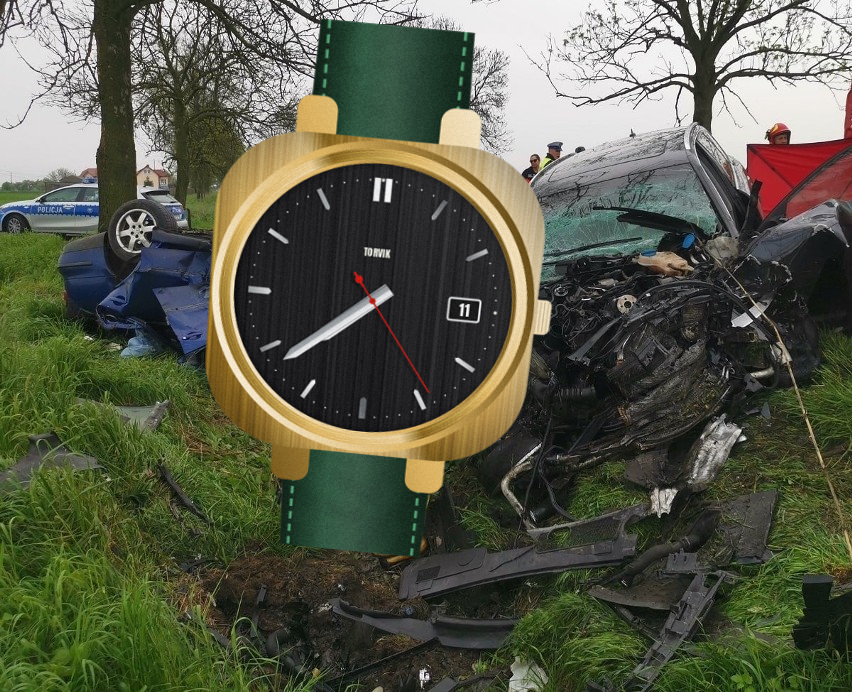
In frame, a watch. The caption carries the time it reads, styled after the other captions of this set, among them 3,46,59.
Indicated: 7,38,24
